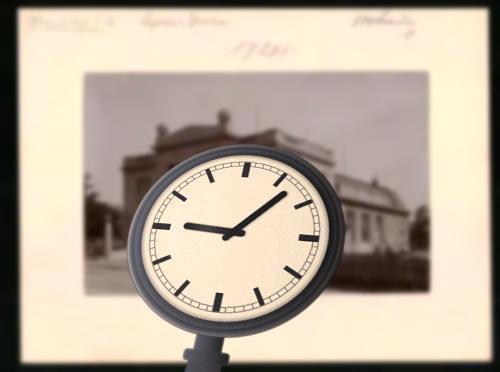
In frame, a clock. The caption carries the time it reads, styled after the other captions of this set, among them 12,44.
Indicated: 9,07
